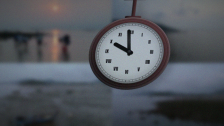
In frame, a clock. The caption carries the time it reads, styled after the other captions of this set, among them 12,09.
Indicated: 9,59
